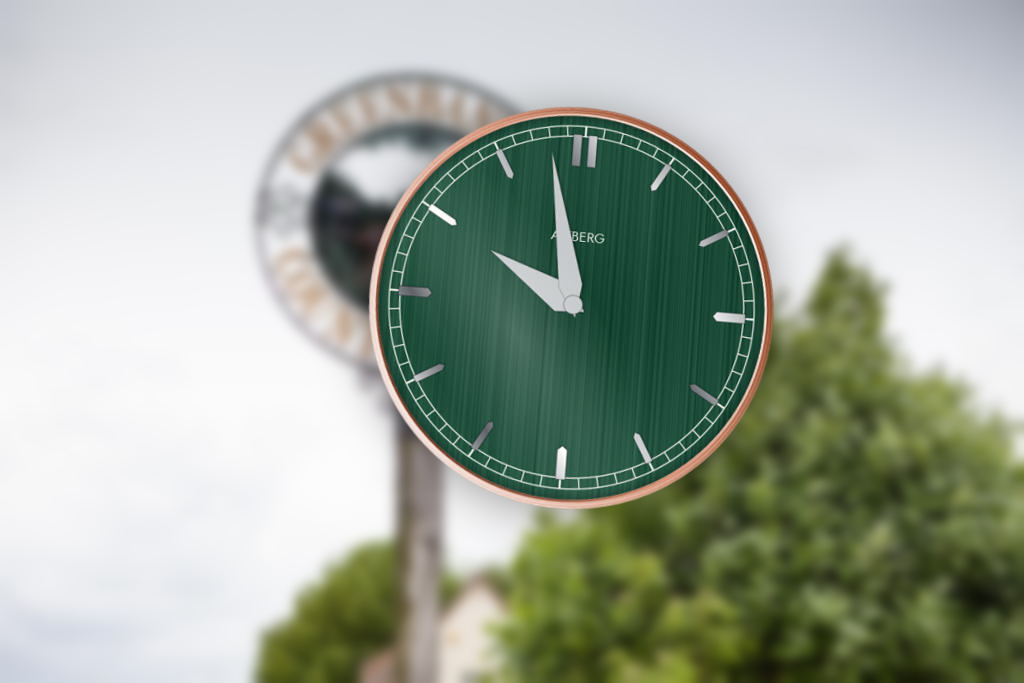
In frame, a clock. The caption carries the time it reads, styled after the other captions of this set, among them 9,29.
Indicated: 9,58
